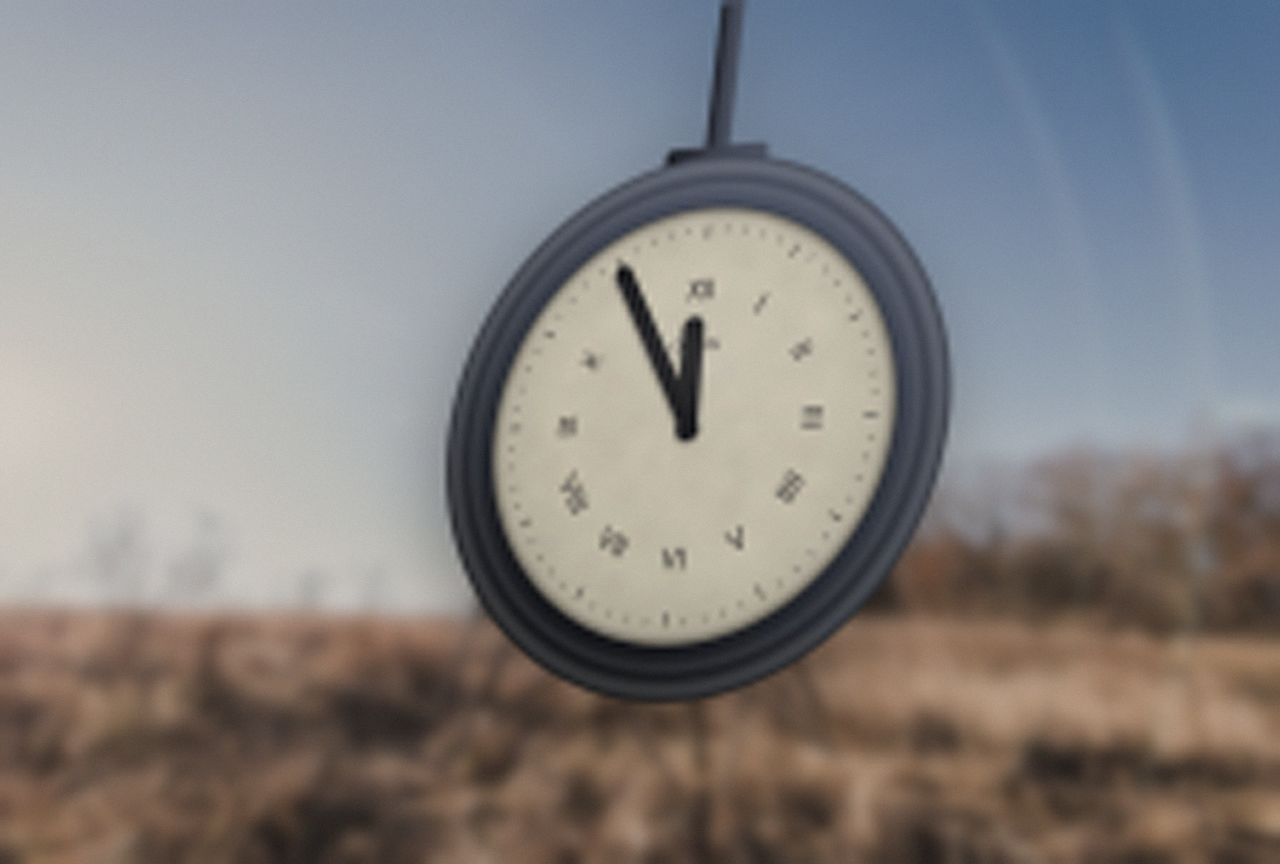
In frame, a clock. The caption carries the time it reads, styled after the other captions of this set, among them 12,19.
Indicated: 11,55
